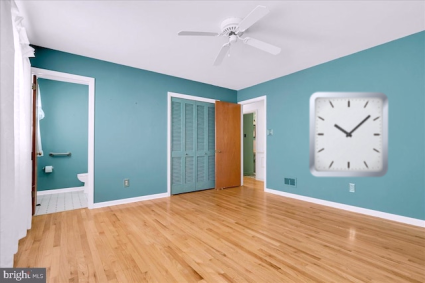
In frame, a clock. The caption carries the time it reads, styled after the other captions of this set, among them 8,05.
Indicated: 10,08
